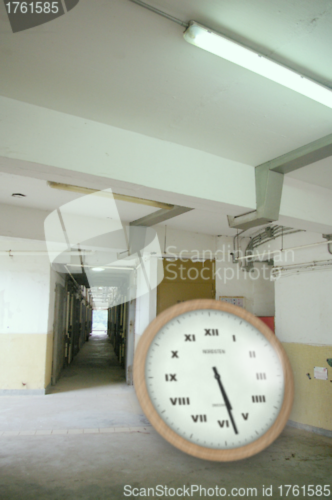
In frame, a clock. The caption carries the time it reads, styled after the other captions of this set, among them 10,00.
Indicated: 5,28
